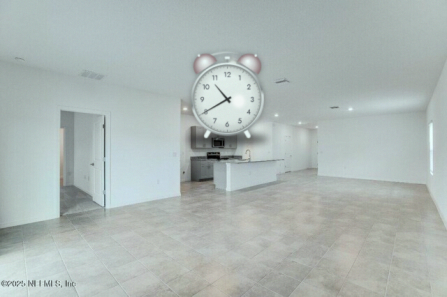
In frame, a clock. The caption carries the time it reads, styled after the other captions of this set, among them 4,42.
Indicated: 10,40
